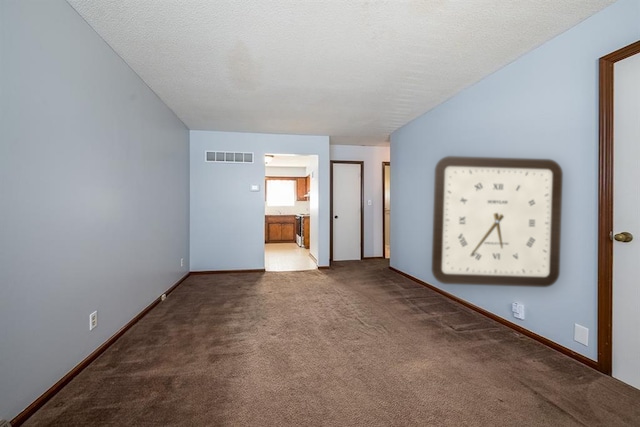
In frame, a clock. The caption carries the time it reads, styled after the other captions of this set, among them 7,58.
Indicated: 5,36
